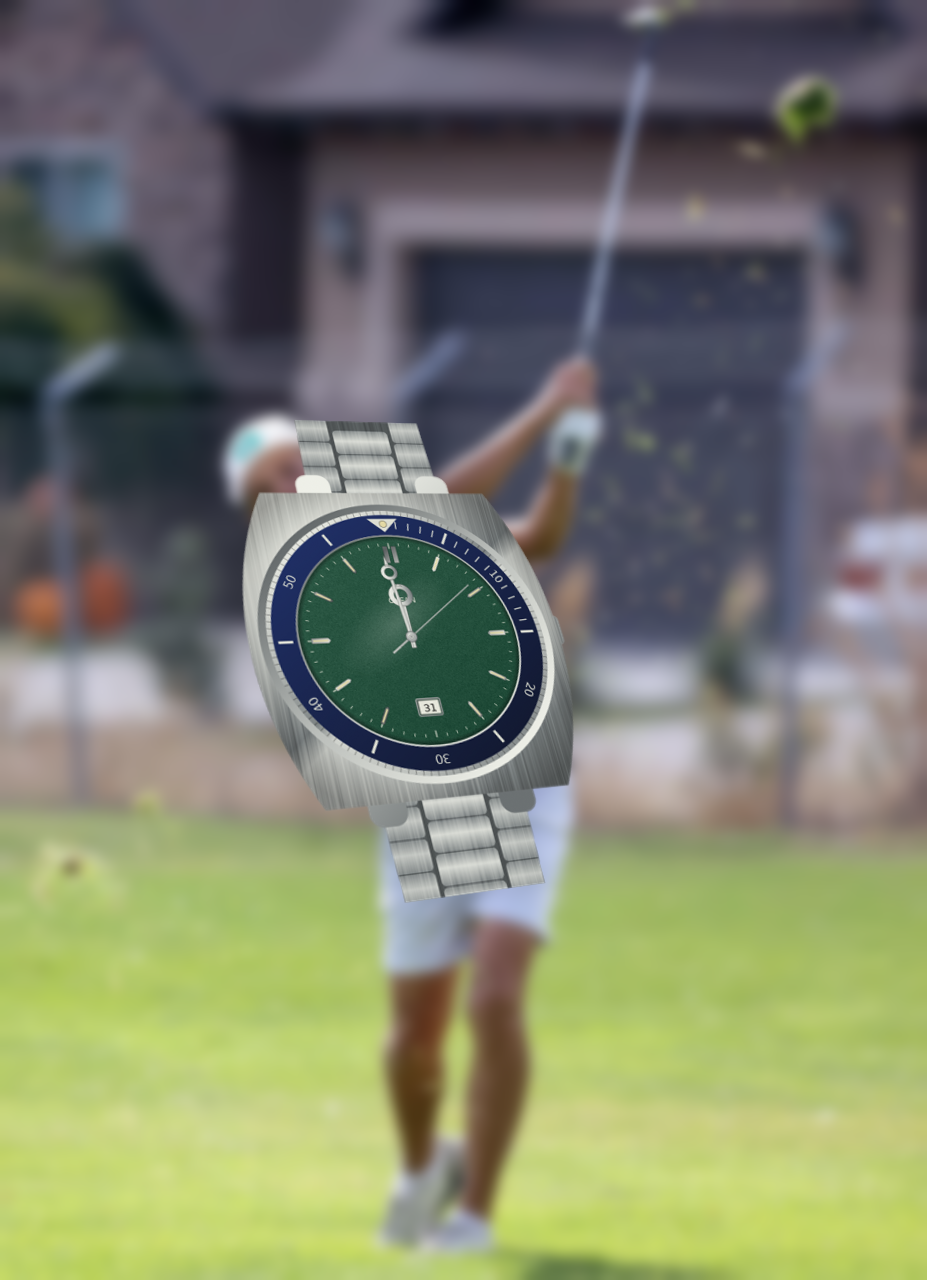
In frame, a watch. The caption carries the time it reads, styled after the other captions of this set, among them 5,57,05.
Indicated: 11,59,09
